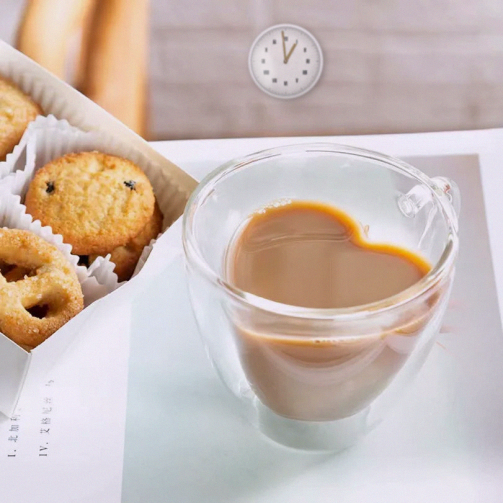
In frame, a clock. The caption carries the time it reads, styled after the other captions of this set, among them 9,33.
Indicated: 12,59
